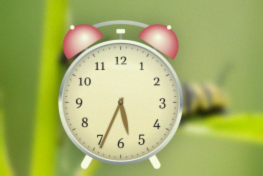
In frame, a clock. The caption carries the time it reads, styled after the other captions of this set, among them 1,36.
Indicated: 5,34
